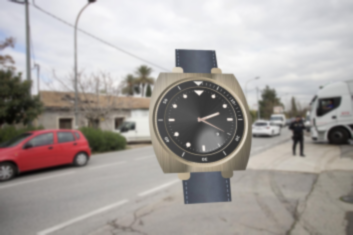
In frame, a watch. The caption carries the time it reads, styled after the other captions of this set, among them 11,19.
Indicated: 2,20
